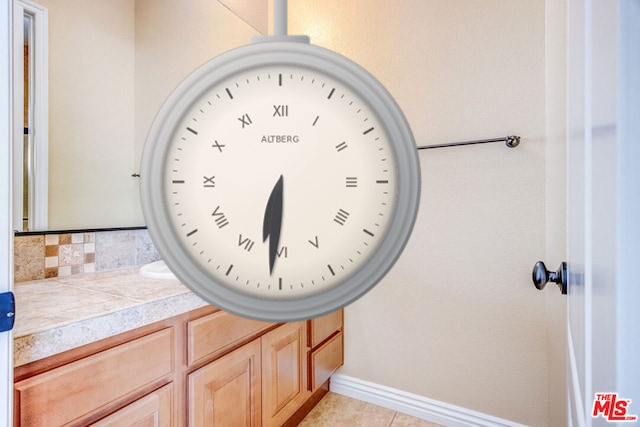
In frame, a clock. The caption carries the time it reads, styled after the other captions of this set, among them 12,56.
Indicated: 6,31
